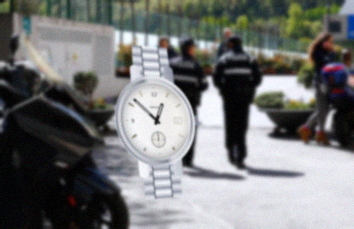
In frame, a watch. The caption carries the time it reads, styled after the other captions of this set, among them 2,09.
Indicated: 12,52
